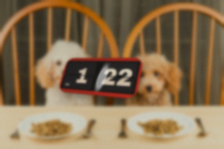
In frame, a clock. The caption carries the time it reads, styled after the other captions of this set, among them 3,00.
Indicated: 1,22
